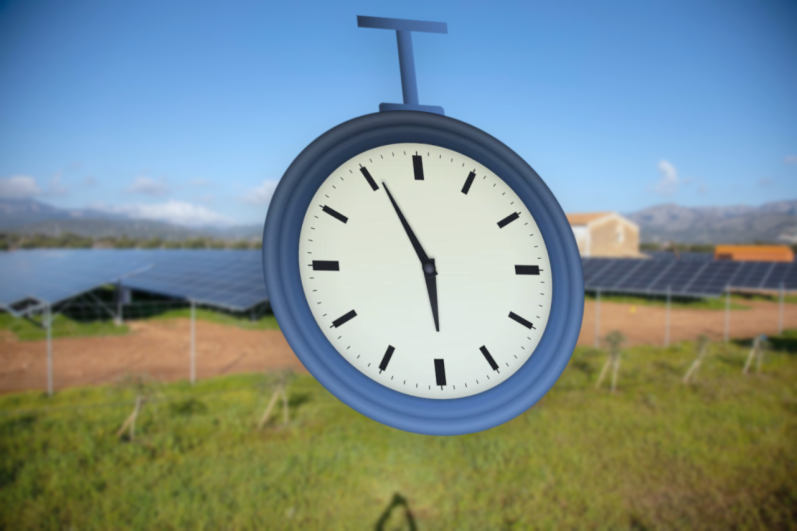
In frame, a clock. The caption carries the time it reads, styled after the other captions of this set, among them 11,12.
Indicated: 5,56
